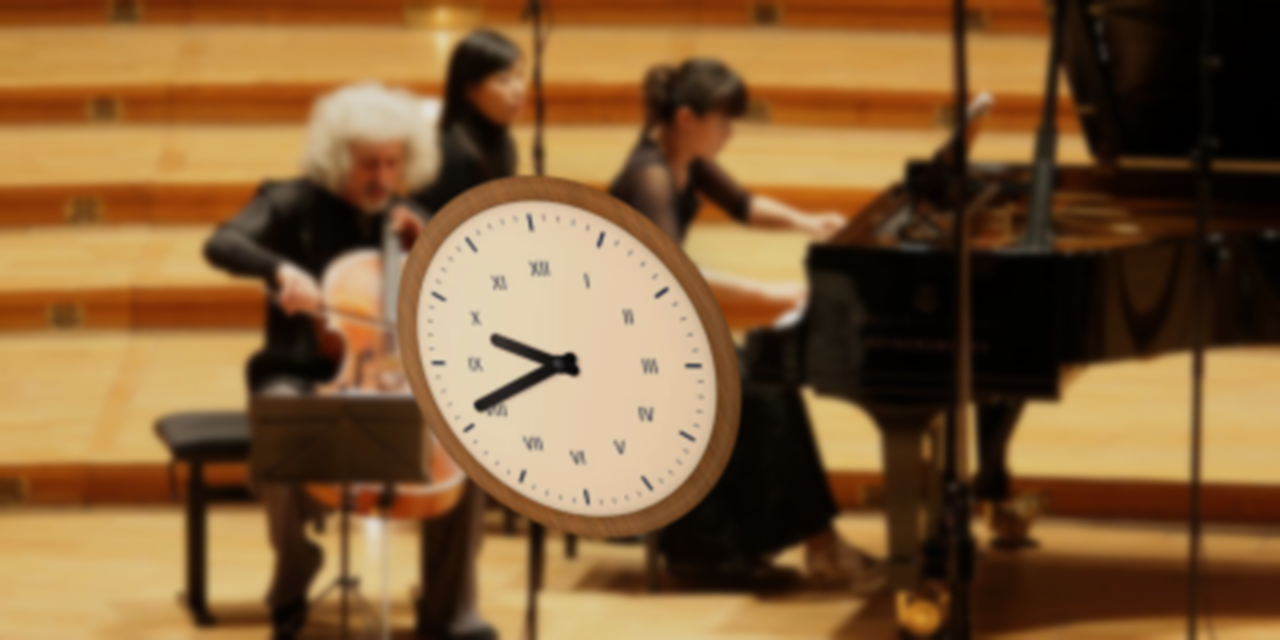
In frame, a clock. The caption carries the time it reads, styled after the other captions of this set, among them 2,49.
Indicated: 9,41
